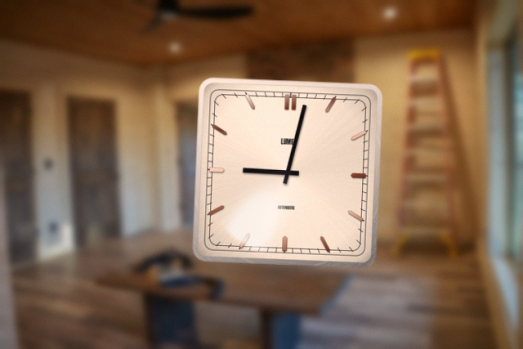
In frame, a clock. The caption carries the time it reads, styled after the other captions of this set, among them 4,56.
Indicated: 9,02
